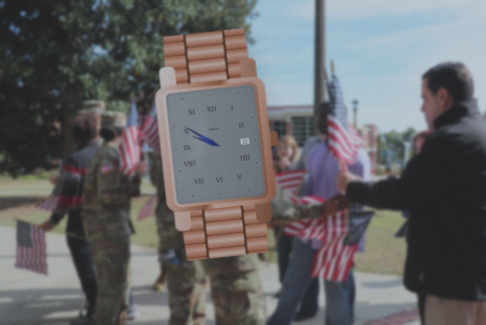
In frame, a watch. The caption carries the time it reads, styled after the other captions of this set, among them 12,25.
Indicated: 9,51
